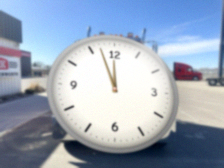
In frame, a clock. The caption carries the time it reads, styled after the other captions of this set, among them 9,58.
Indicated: 11,57
